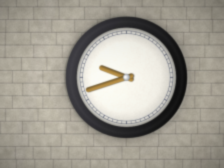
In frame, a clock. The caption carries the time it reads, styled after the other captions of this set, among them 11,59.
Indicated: 9,42
